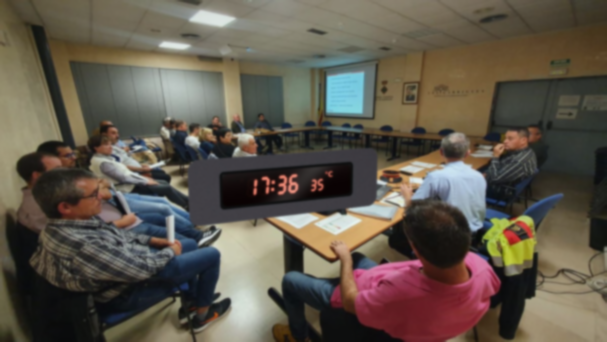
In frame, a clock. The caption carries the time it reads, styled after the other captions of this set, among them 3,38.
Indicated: 17,36
